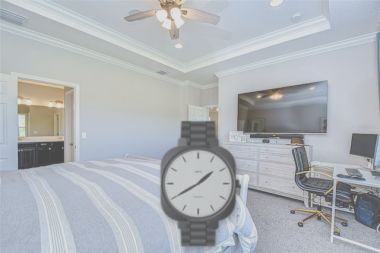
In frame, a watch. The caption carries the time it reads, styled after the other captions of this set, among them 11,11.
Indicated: 1,40
